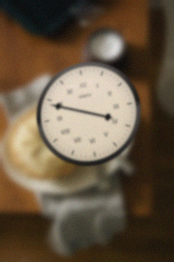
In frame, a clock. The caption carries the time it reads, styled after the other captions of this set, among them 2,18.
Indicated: 3,49
